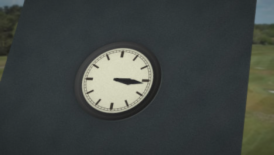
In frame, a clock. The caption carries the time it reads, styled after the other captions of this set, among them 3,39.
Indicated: 3,16
